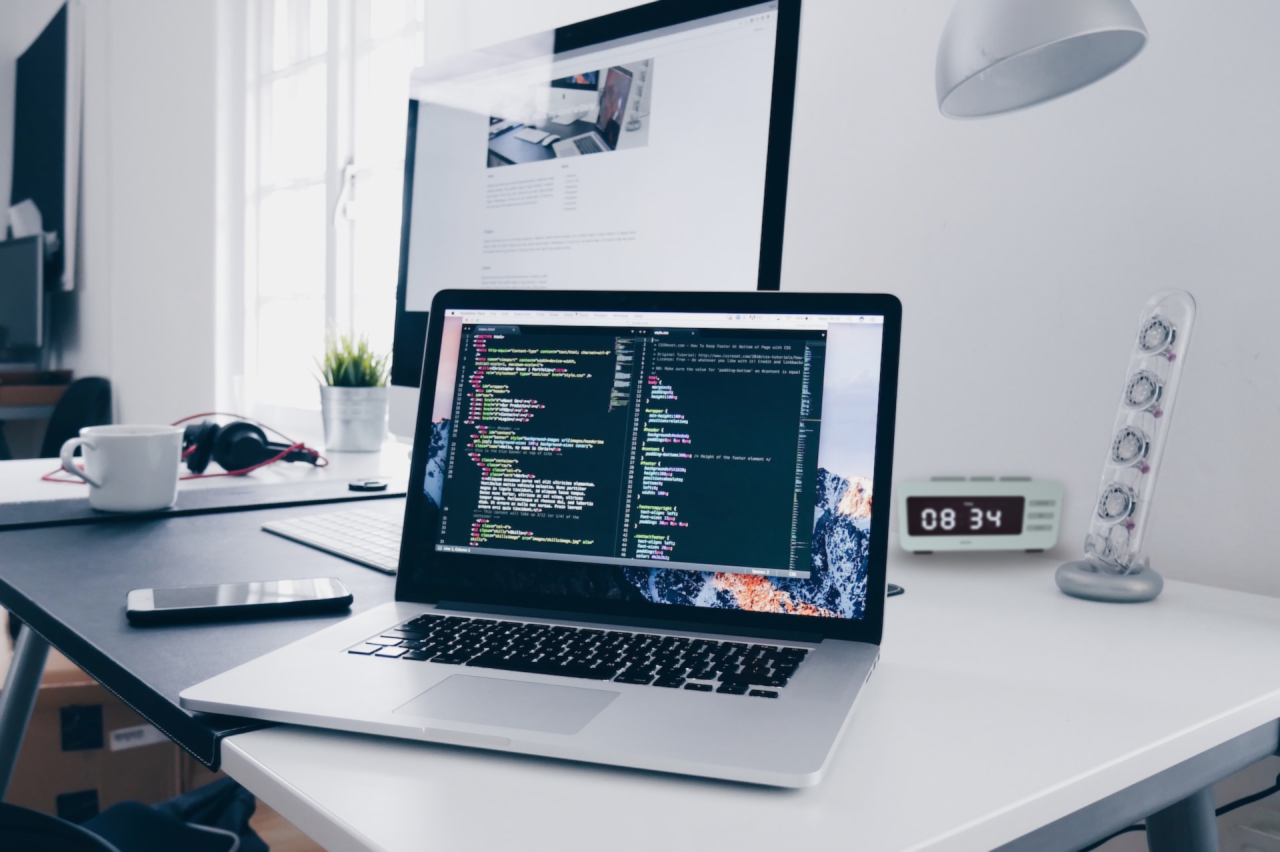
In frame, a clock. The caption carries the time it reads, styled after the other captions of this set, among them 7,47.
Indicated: 8,34
